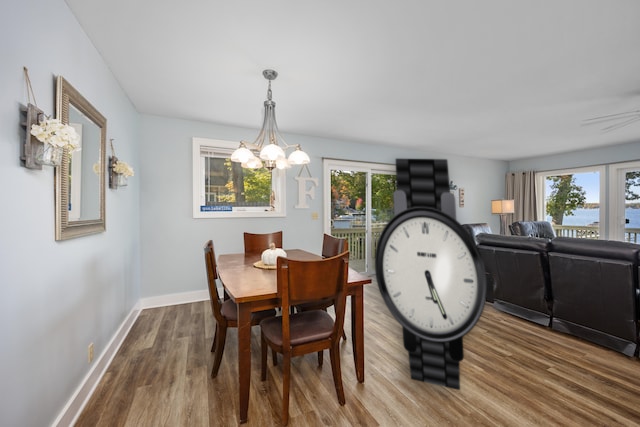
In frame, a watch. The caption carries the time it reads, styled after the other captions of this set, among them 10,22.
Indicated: 5,26
